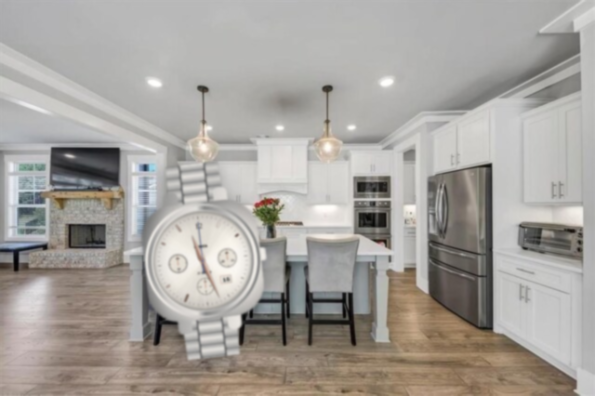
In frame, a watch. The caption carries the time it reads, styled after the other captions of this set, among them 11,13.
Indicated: 11,27
